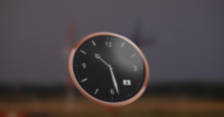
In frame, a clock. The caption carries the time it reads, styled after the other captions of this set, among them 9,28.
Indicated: 10,28
